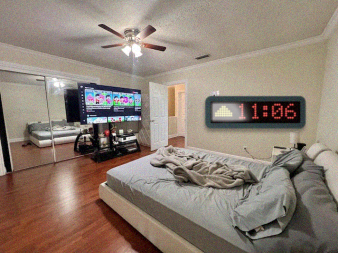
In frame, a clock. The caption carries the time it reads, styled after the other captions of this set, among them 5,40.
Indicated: 11,06
